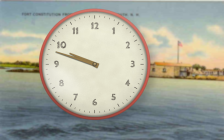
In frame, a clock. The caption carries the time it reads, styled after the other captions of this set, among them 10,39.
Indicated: 9,48
